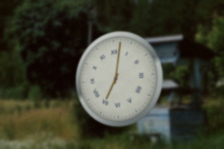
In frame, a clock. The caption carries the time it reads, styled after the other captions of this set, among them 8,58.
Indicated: 7,02
